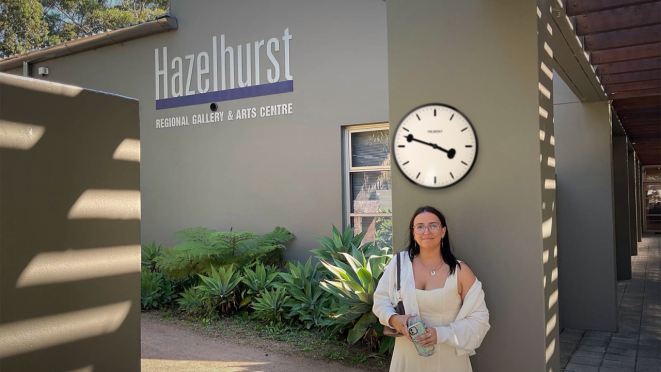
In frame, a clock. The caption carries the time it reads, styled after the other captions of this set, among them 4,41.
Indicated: 3,48
